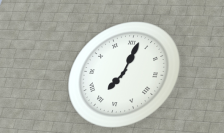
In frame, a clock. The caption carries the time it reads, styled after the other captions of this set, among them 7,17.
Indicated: 7,02
